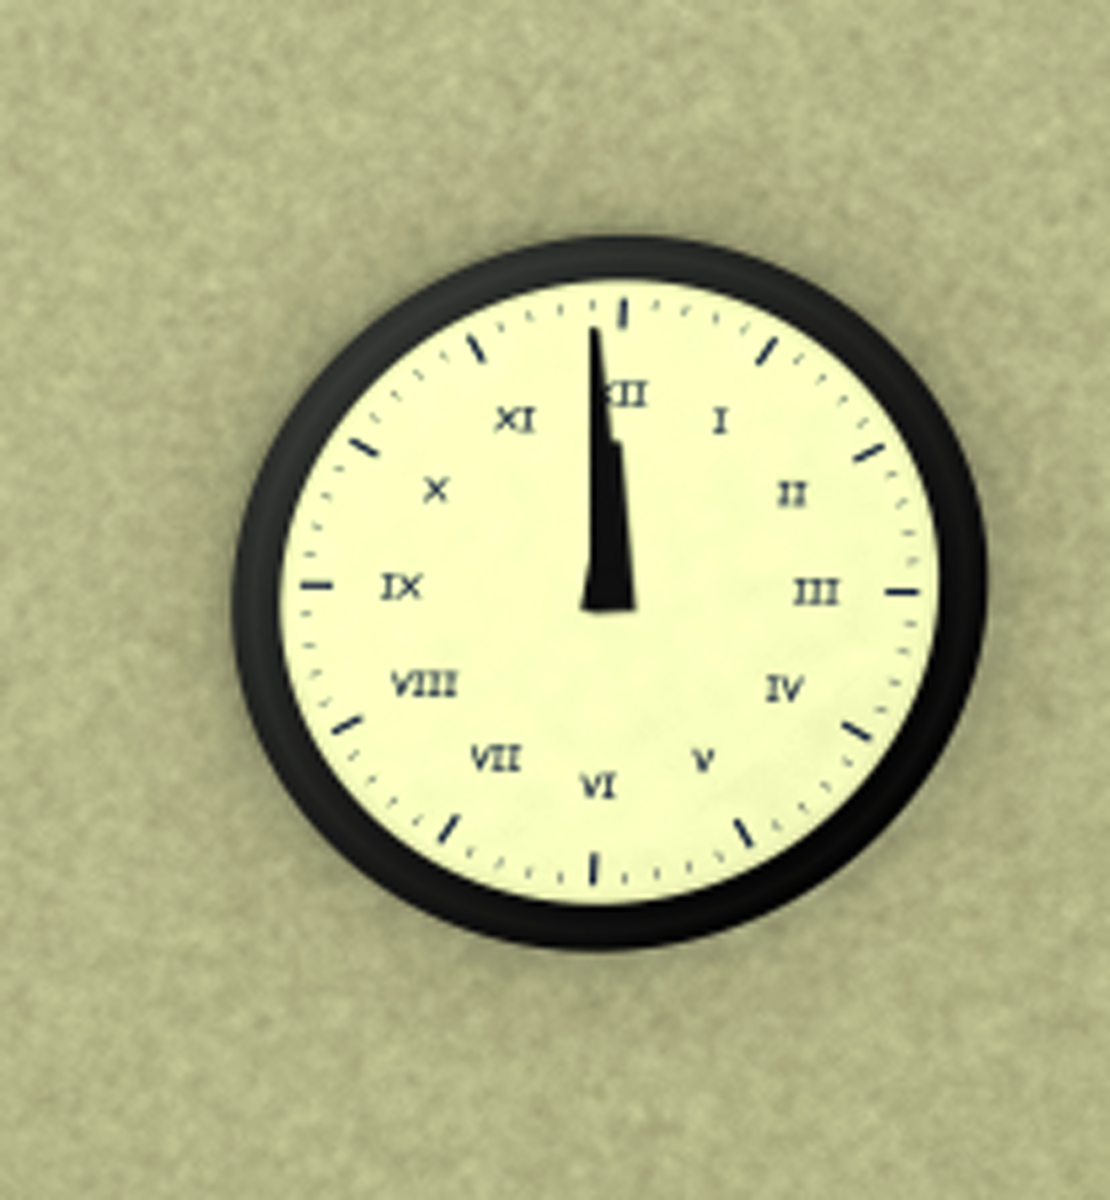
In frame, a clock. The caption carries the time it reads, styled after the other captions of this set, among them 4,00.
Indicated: 11,59
